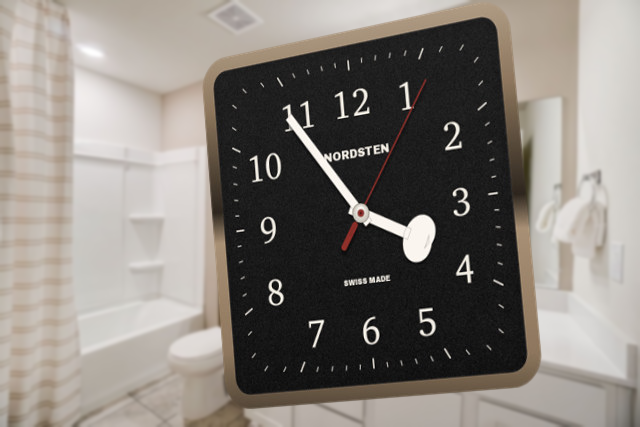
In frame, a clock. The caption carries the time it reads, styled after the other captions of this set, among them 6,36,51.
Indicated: 3,54,06
